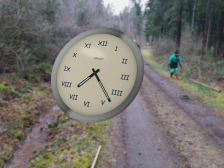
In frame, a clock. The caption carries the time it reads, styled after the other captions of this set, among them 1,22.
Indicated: 7,23
